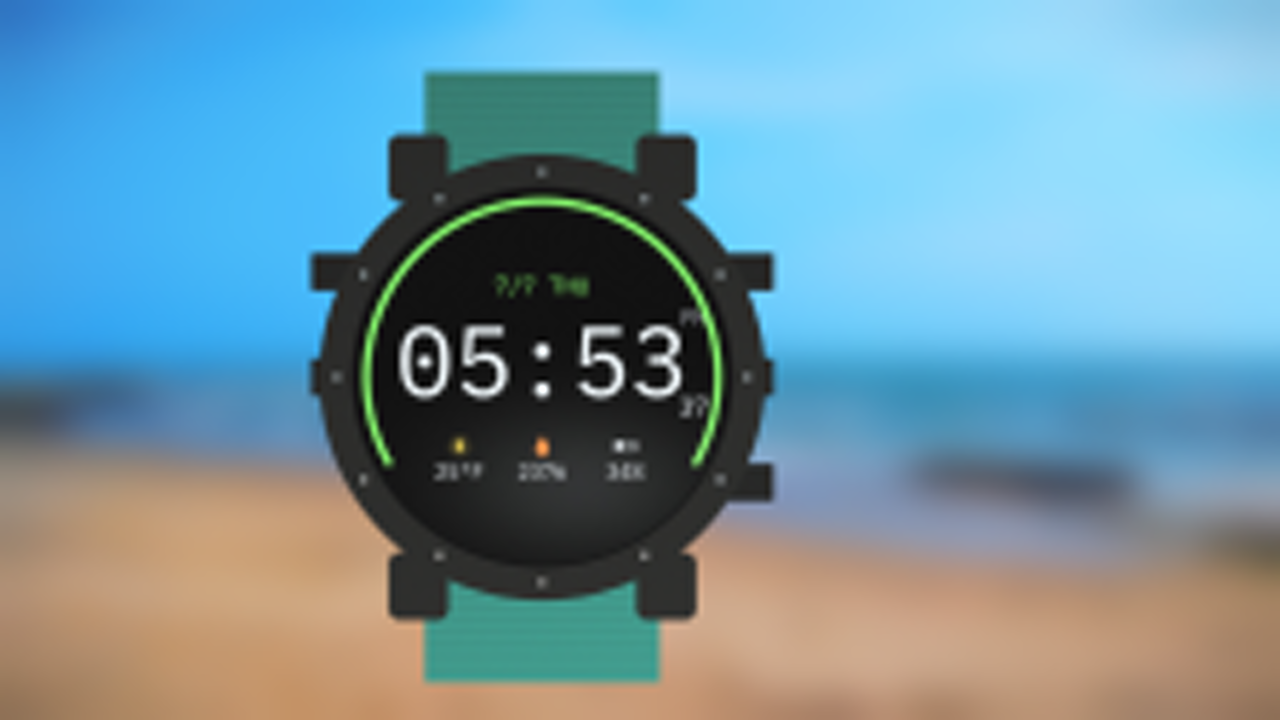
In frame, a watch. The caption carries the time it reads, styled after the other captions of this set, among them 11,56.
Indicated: 5,53
